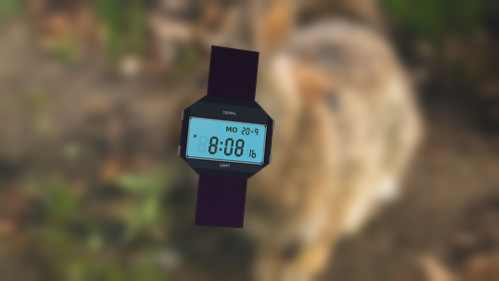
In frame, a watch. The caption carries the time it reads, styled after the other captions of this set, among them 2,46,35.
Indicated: 8,08,16
